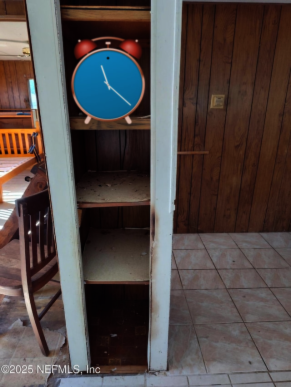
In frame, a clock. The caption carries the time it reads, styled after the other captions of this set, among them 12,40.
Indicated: 11,22
